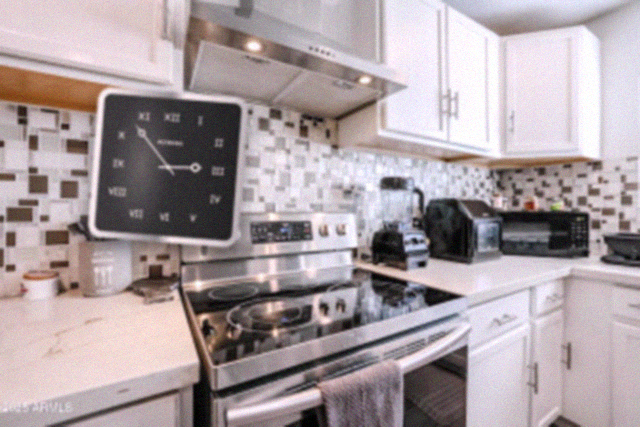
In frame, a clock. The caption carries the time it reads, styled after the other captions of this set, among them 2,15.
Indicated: 2,53
